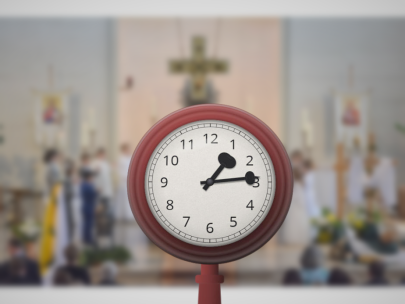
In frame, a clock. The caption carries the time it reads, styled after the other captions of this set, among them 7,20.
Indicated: 1,14
